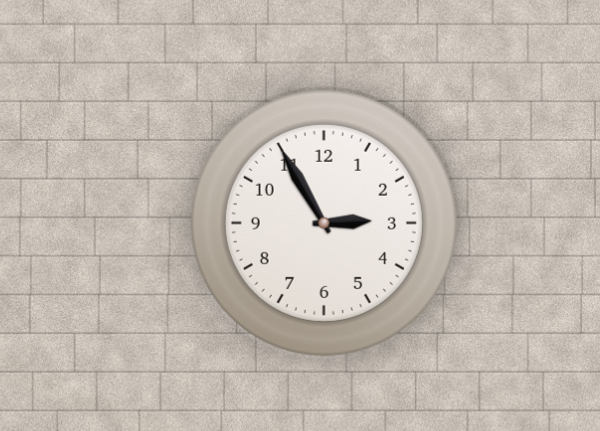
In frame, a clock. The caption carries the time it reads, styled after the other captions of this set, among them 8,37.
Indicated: 2,55
